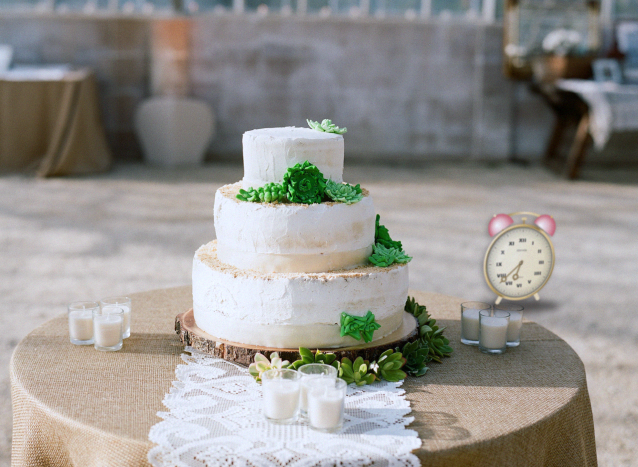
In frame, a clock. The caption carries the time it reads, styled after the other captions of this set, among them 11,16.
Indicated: 6,38
